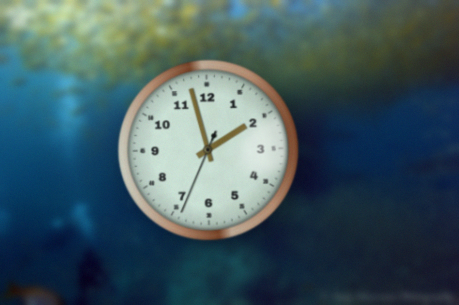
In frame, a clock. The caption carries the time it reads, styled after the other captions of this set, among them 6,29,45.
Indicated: 1,57,34
